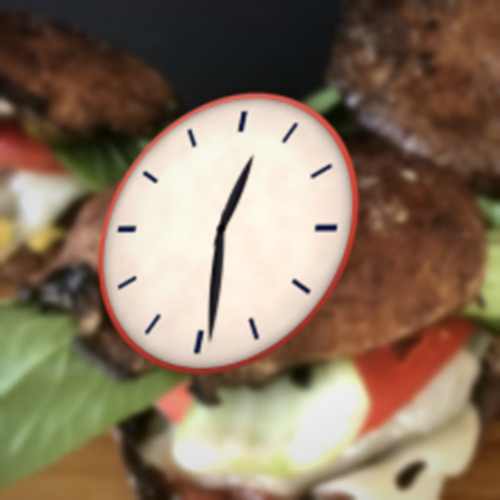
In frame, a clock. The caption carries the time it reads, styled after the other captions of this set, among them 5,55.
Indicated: 12,29
